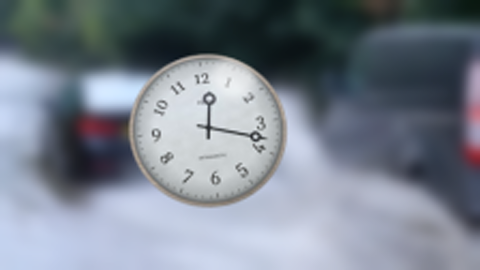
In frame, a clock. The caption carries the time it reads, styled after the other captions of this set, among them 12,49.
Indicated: 12,18
